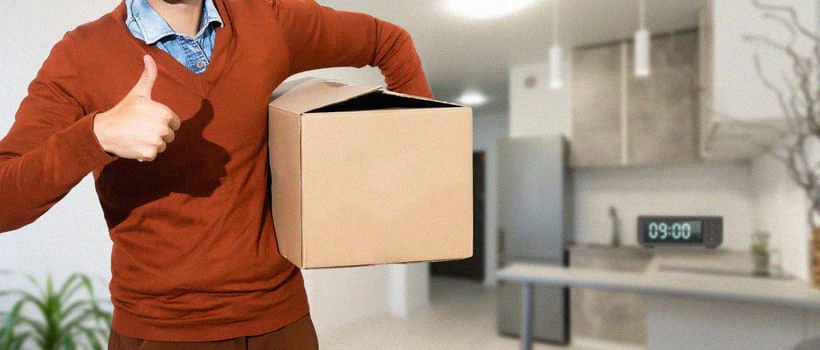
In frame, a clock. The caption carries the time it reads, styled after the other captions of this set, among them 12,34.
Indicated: 9,00
